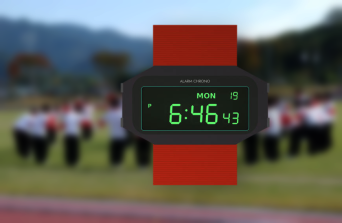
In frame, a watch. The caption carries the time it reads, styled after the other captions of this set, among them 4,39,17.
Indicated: 6,46,43
